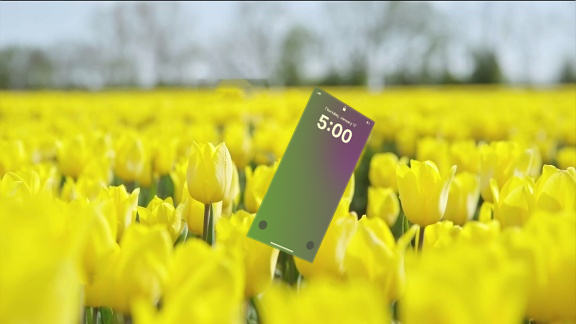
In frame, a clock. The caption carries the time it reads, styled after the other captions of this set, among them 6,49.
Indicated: 5,00
